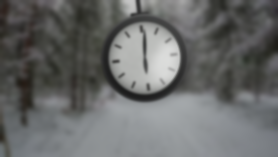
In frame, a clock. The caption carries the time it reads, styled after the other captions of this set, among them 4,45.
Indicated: 6,01
